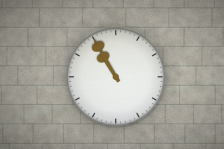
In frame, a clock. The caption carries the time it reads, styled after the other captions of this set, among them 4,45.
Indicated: 10,55
